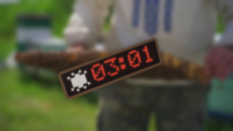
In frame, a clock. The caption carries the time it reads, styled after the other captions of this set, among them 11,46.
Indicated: 3,01
